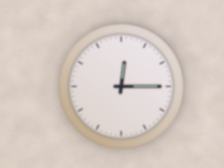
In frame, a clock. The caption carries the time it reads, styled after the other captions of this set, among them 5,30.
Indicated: 12,15
